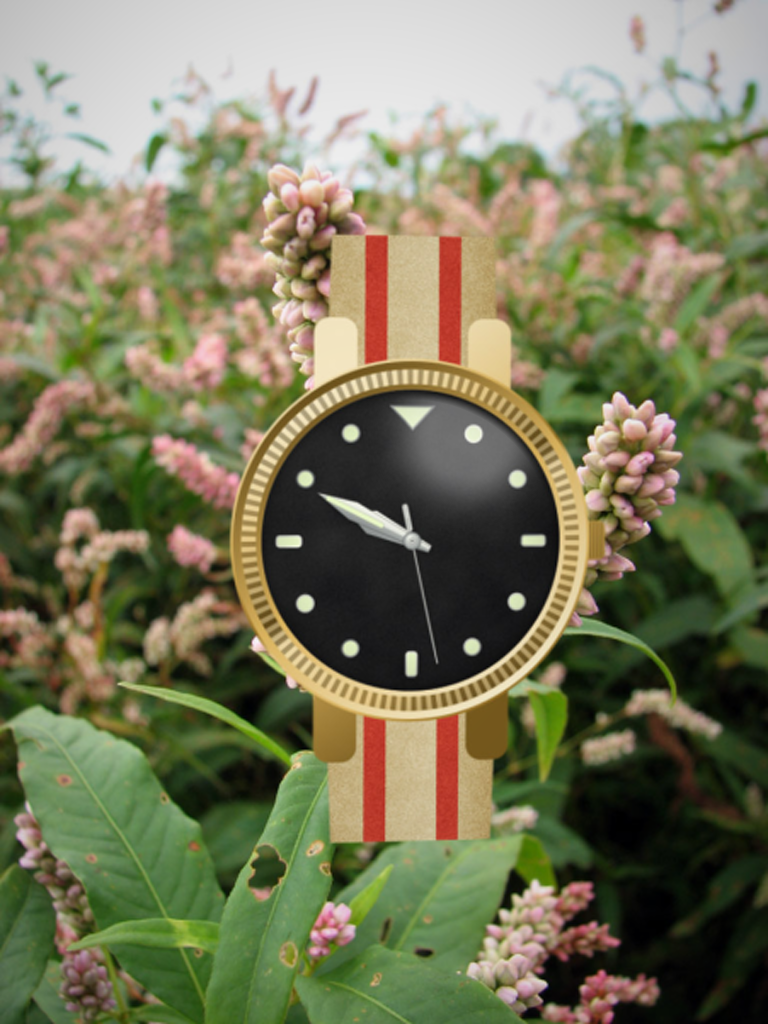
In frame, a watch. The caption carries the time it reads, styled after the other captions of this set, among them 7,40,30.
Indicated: 9,49,28
